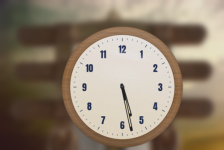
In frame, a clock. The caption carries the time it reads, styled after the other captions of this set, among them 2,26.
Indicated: 5,28
